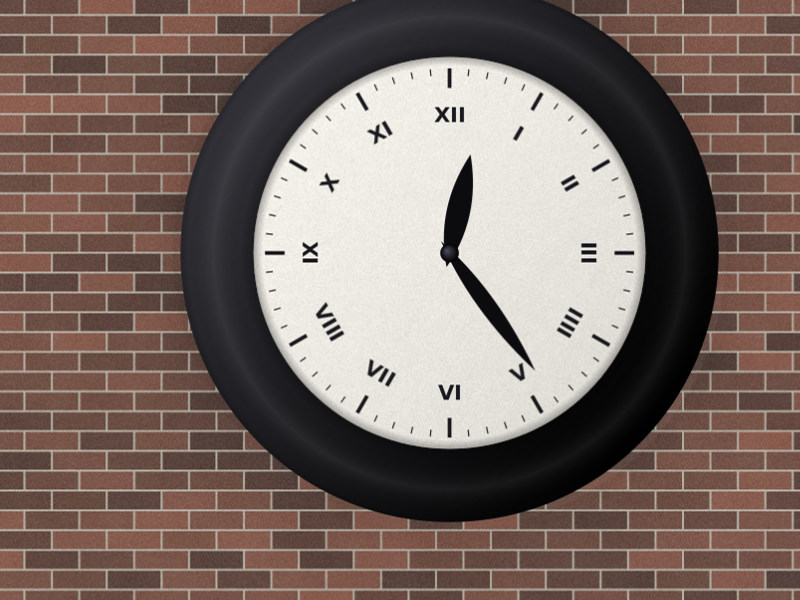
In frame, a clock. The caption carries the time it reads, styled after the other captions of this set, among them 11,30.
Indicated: 12,24
